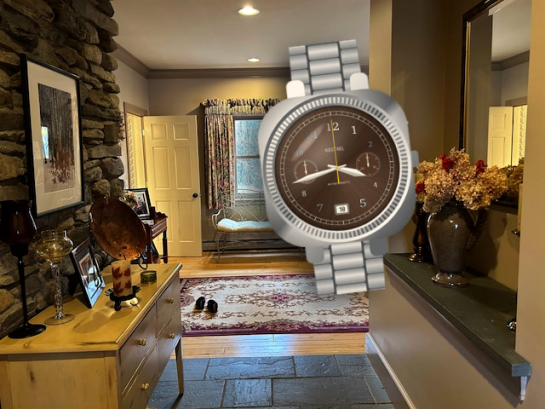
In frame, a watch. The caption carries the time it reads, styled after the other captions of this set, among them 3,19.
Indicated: 3,43
